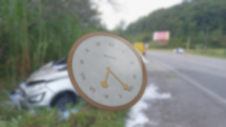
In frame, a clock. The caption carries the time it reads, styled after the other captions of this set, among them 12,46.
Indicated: 6,21
